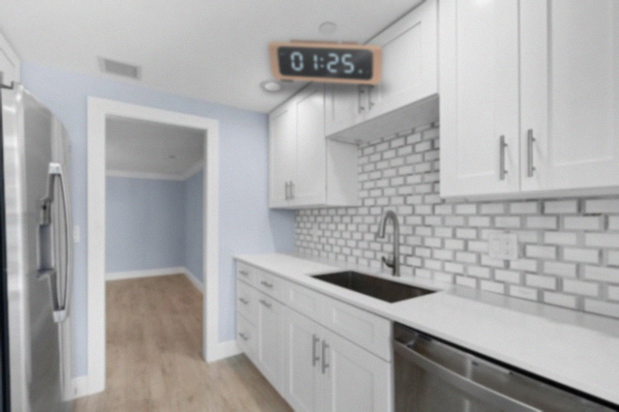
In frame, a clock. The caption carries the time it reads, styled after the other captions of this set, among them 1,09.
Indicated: 1,25
